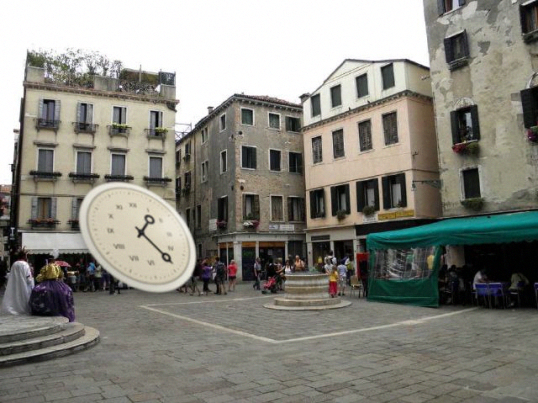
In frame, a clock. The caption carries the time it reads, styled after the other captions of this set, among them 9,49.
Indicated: 1,24
